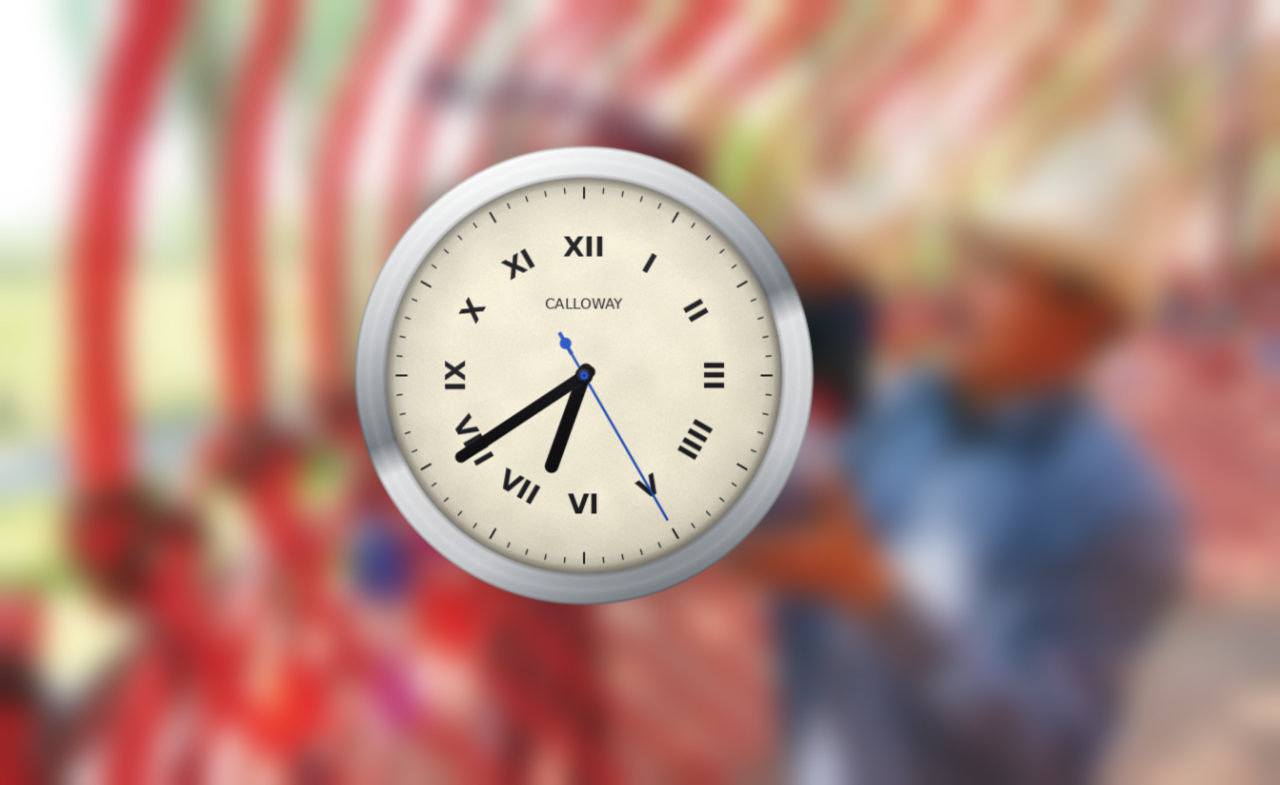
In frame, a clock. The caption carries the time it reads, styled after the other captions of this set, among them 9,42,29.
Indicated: 6,39,25
